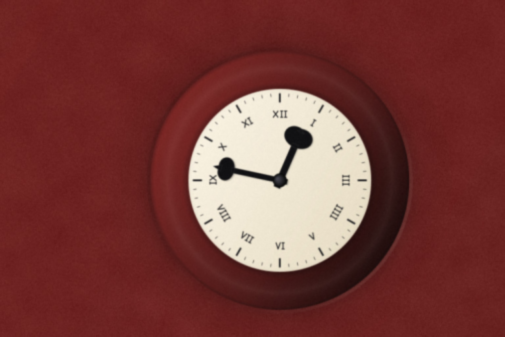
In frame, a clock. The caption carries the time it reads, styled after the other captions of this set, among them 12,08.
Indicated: 12,47
